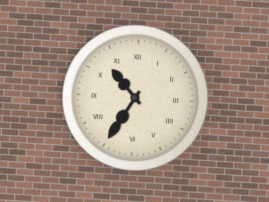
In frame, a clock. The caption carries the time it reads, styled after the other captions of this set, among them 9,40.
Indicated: 10,35
